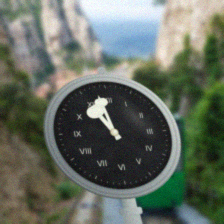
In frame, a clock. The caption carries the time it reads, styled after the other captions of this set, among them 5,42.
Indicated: 10,58
